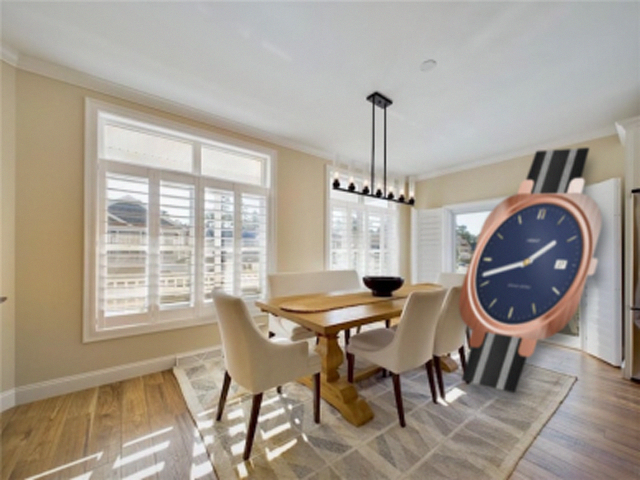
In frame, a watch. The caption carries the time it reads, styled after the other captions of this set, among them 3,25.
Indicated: 1,42
